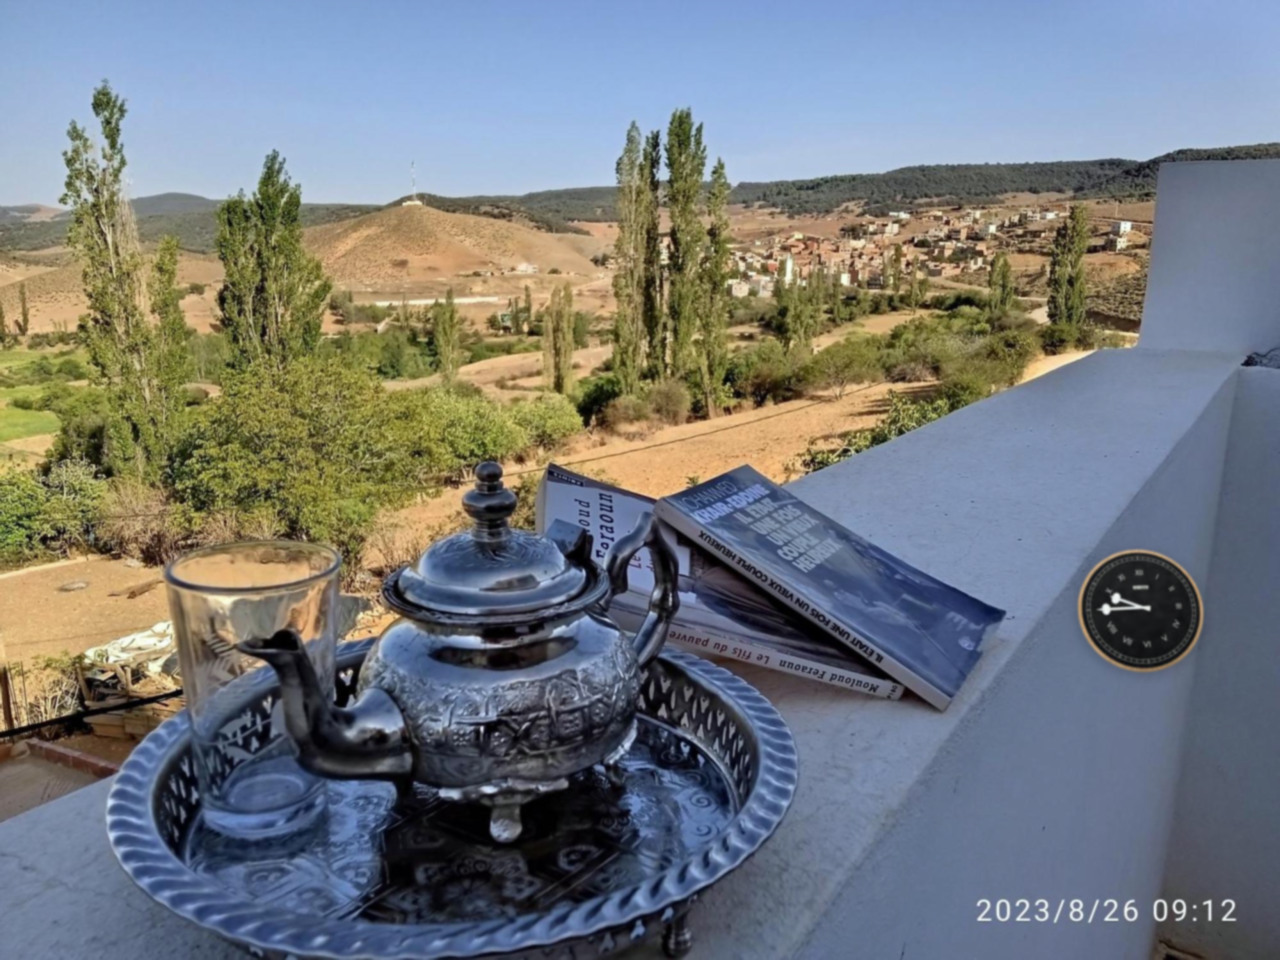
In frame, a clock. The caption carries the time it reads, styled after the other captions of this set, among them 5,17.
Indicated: 9,45
